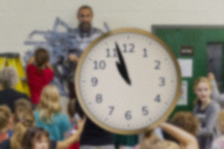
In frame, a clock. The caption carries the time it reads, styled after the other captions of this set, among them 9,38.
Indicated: 10,57
